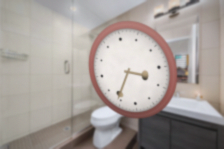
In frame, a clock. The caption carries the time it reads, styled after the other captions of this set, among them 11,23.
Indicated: 3,36
